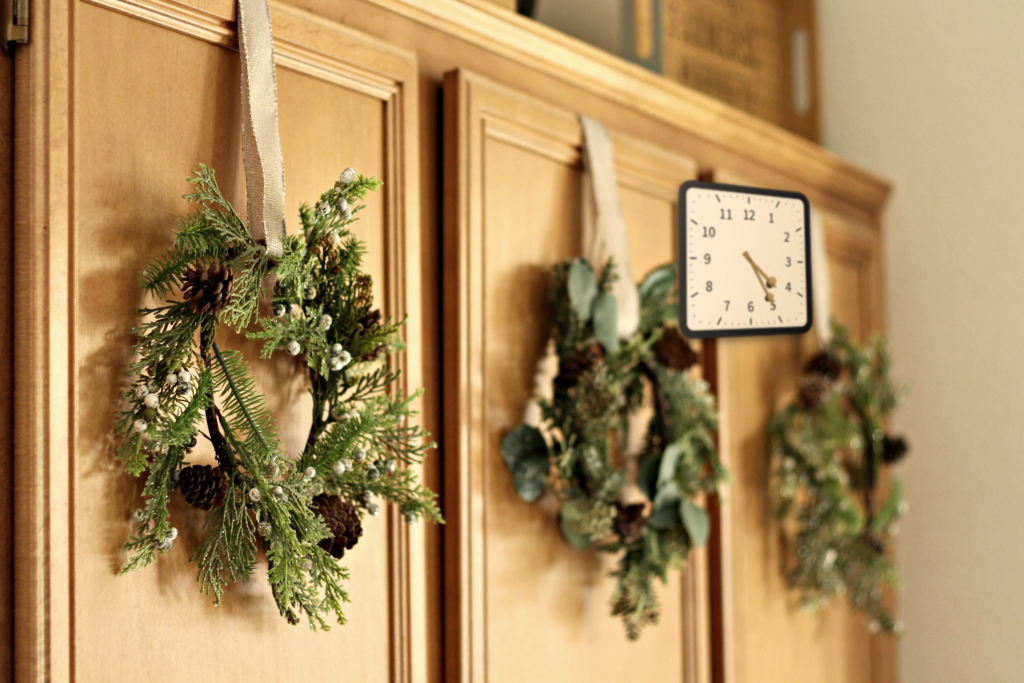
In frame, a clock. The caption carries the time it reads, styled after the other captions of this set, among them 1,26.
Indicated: 4,25
